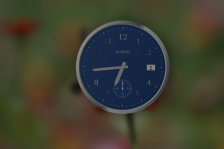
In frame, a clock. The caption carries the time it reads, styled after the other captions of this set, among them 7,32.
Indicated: 6,44
